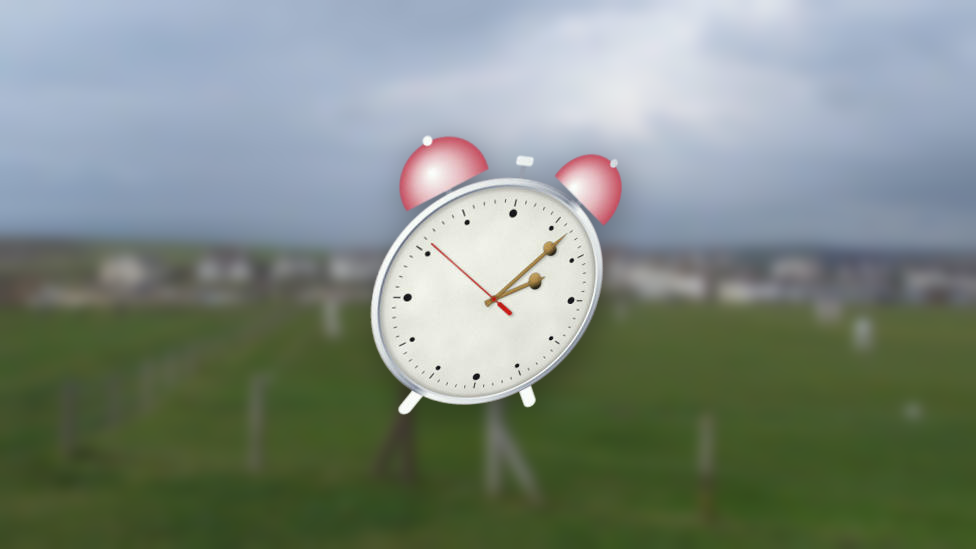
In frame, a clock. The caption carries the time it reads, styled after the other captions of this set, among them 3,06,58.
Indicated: 2,06,51
